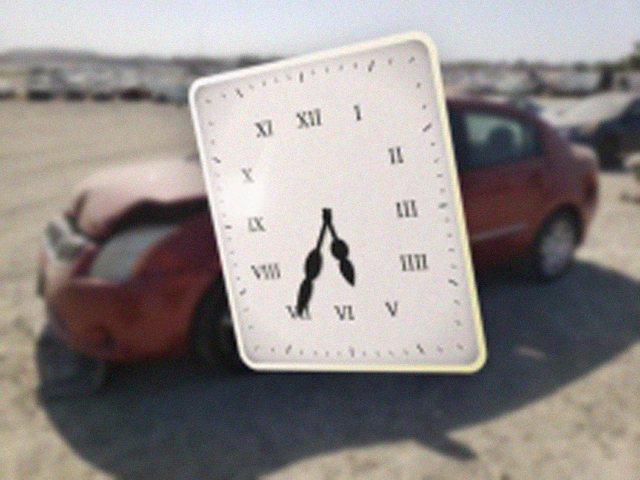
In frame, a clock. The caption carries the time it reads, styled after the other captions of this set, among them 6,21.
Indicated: 5,35
